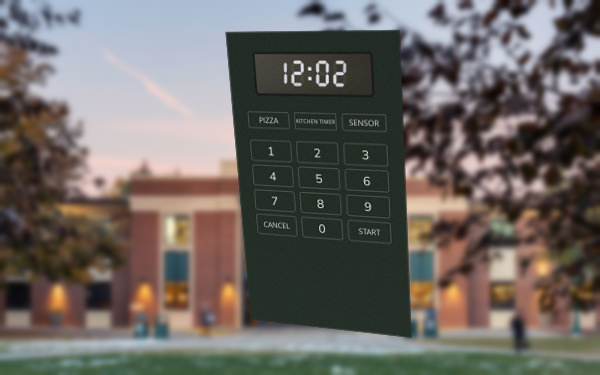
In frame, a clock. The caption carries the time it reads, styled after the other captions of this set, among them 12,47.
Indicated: 12,02
